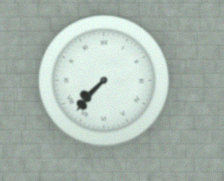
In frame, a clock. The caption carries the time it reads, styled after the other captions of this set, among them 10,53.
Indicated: 7,37
